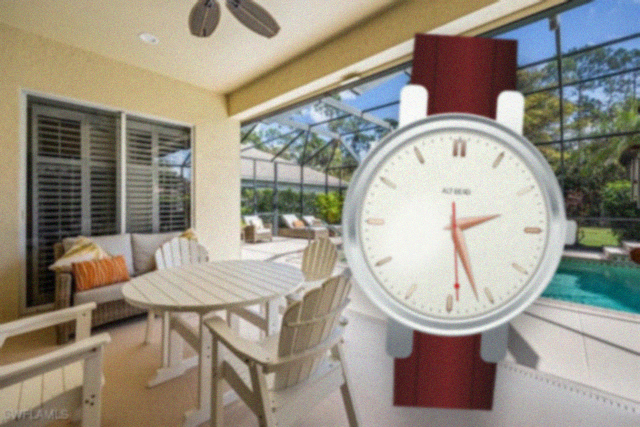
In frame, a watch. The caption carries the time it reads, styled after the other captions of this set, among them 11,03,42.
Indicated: 2,26,29
